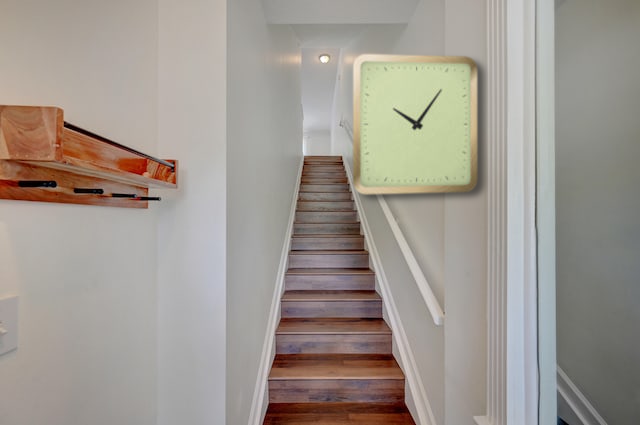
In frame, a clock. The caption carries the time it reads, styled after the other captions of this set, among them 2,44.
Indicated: 10,06
